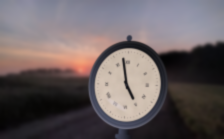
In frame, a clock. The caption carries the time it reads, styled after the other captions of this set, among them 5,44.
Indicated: 4,58
